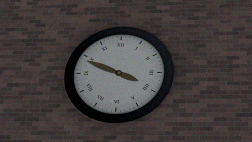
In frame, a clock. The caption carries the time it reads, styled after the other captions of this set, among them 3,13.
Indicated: 3,49
